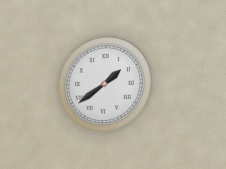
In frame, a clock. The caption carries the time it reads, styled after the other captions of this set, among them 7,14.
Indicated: 1,39
